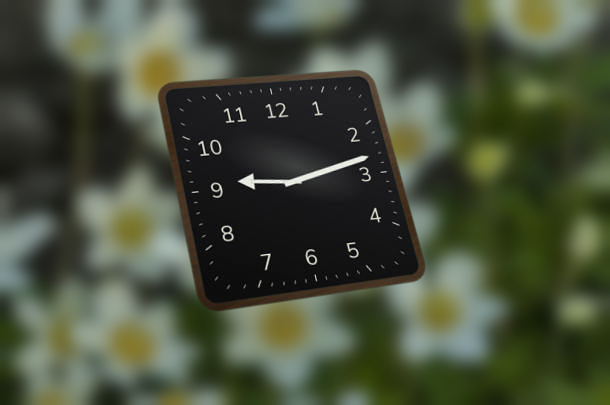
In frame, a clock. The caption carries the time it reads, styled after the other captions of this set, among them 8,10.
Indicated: 9,13
